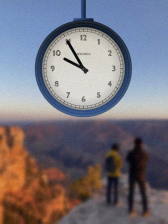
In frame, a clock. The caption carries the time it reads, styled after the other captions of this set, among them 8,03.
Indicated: 9,55
